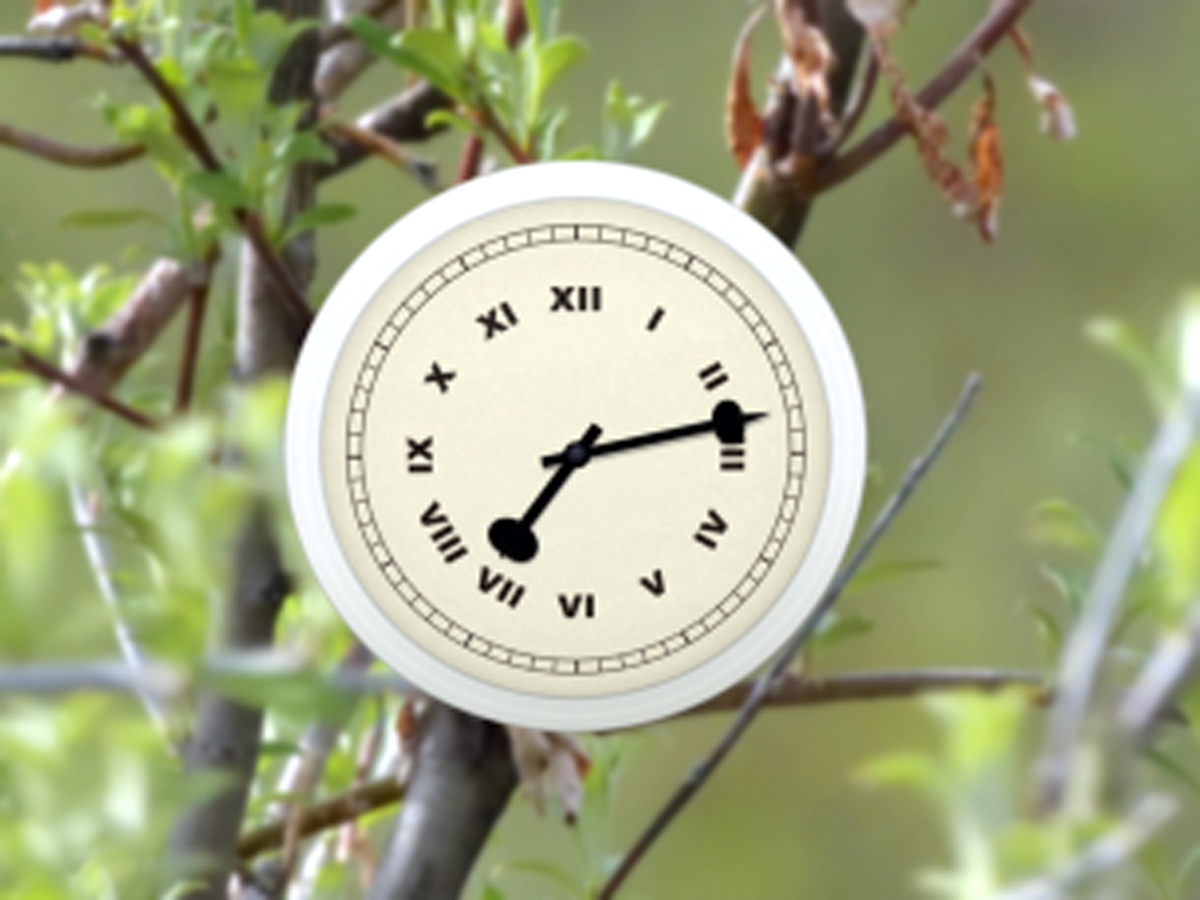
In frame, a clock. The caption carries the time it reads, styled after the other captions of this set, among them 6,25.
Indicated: 7,13
